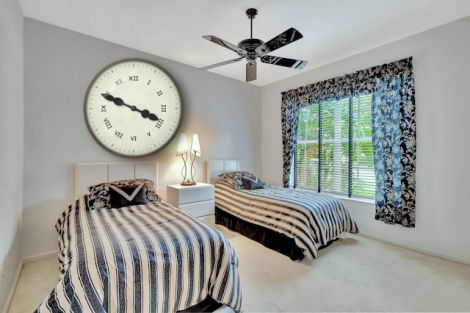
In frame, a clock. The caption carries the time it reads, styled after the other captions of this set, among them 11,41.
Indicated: 3,49
